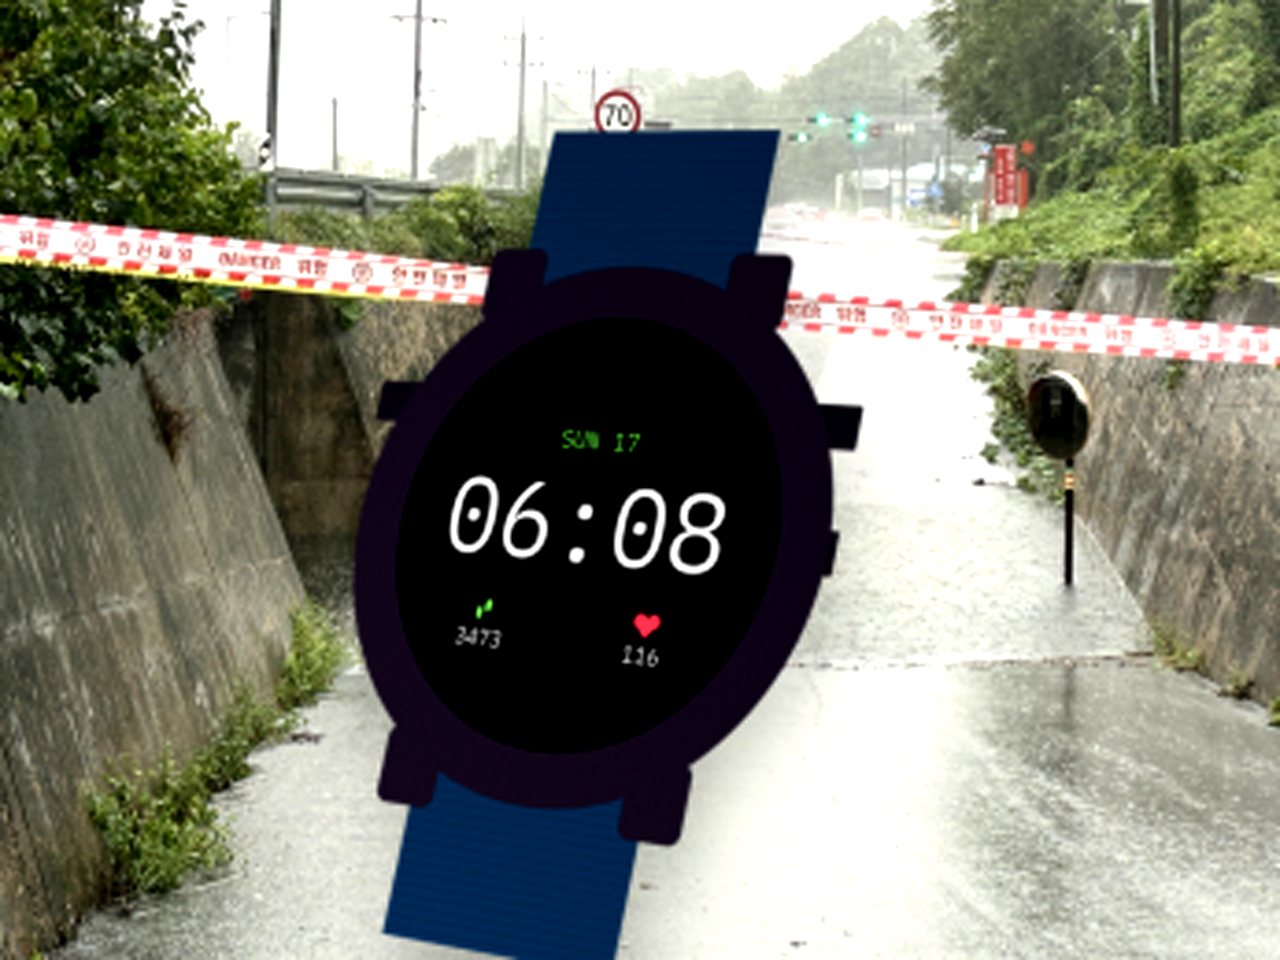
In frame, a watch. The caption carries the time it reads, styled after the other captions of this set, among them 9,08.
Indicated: 6,08
